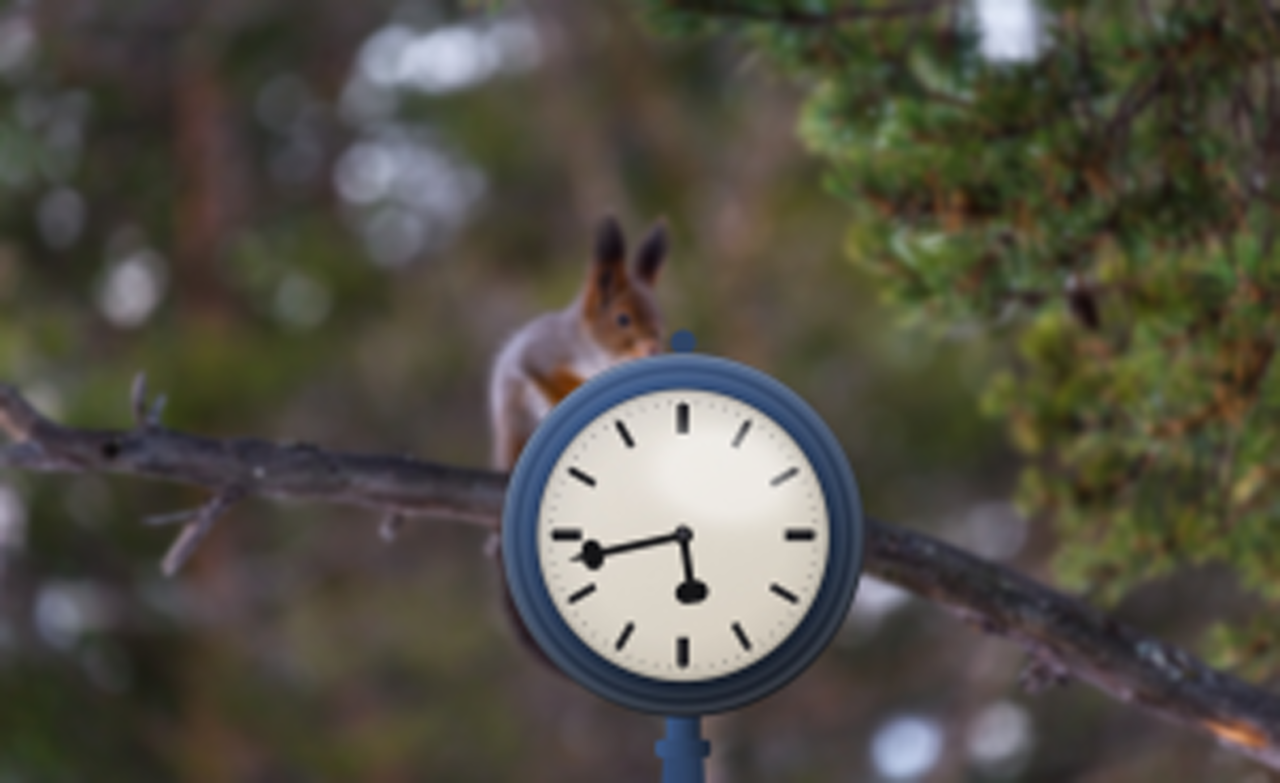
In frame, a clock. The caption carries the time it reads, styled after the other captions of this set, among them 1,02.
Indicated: 5,43
